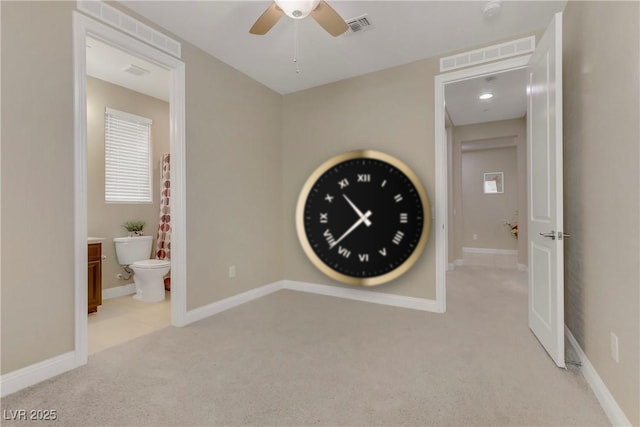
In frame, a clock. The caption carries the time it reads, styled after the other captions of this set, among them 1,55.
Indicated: 10,38
